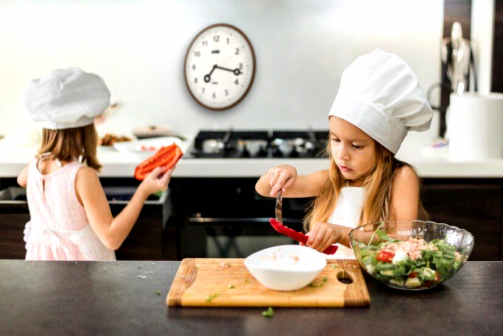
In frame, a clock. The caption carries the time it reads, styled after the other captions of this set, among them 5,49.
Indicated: 7,17
